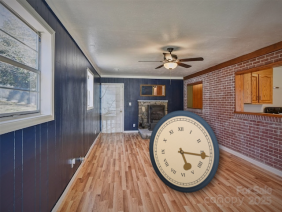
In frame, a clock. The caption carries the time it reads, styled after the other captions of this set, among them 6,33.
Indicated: 5,16
